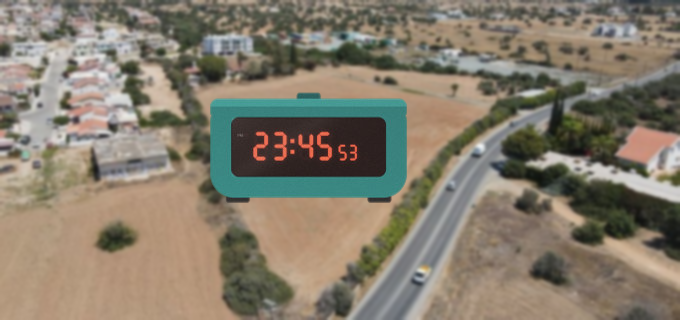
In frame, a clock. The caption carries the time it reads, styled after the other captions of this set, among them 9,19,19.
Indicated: 23,45,53
